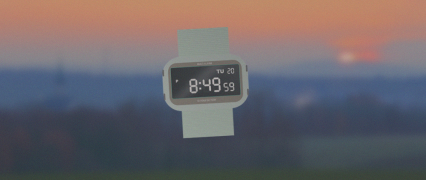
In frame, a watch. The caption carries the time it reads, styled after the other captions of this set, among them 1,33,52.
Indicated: 8,49,59
